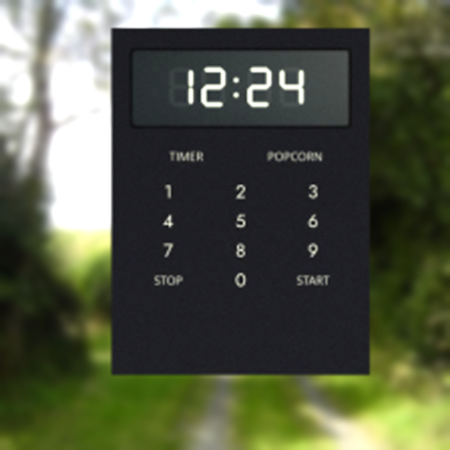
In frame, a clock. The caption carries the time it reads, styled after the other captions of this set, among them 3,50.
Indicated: 12,24
